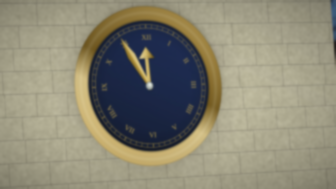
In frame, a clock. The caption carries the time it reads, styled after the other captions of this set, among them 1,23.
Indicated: 11,55
